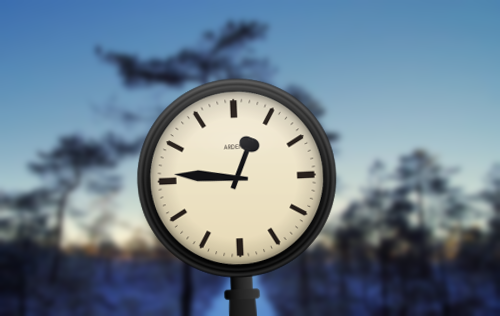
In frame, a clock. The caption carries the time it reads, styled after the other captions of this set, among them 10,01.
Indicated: 12,46
